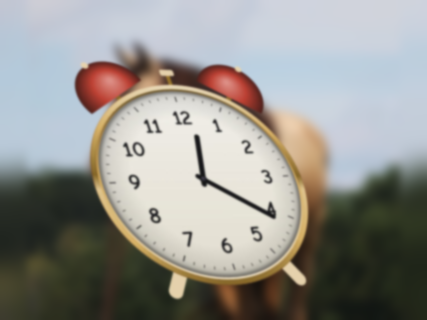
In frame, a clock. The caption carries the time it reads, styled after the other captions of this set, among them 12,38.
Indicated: 12,21
